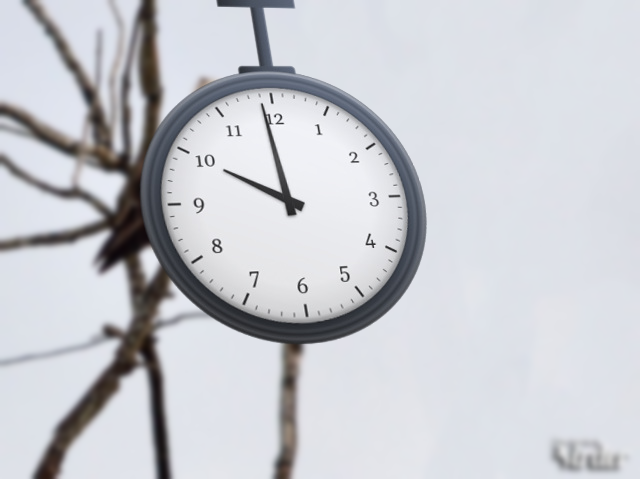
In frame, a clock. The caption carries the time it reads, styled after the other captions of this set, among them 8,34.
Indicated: 9,59
